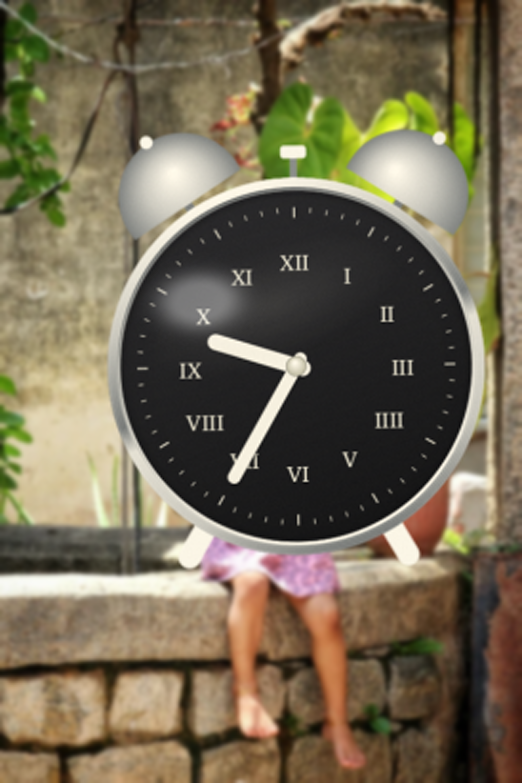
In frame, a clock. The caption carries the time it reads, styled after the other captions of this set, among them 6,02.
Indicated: 9,35
